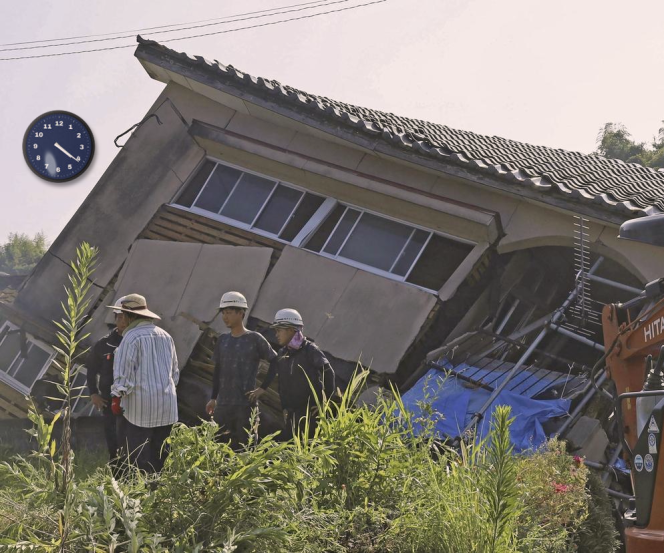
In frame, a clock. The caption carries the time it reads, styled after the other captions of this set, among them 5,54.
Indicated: 4,21
